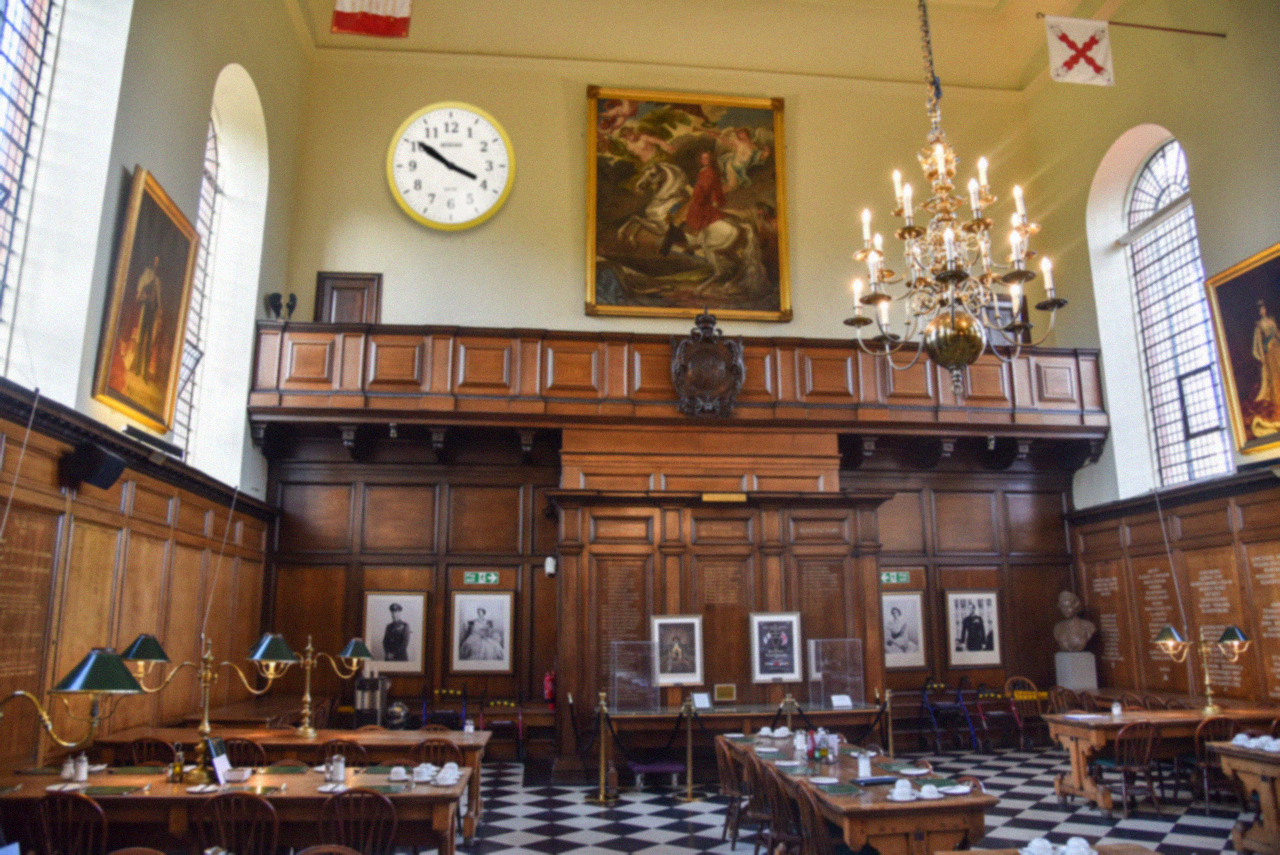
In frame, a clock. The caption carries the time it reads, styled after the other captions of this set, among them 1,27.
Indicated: 3,51
